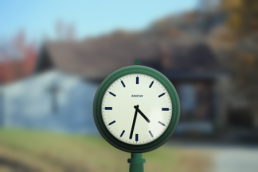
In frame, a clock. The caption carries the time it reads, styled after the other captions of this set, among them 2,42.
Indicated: 4,32
